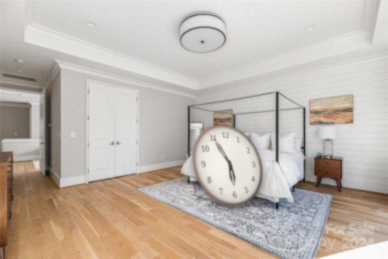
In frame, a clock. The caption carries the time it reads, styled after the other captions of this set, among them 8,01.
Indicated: 5,55
